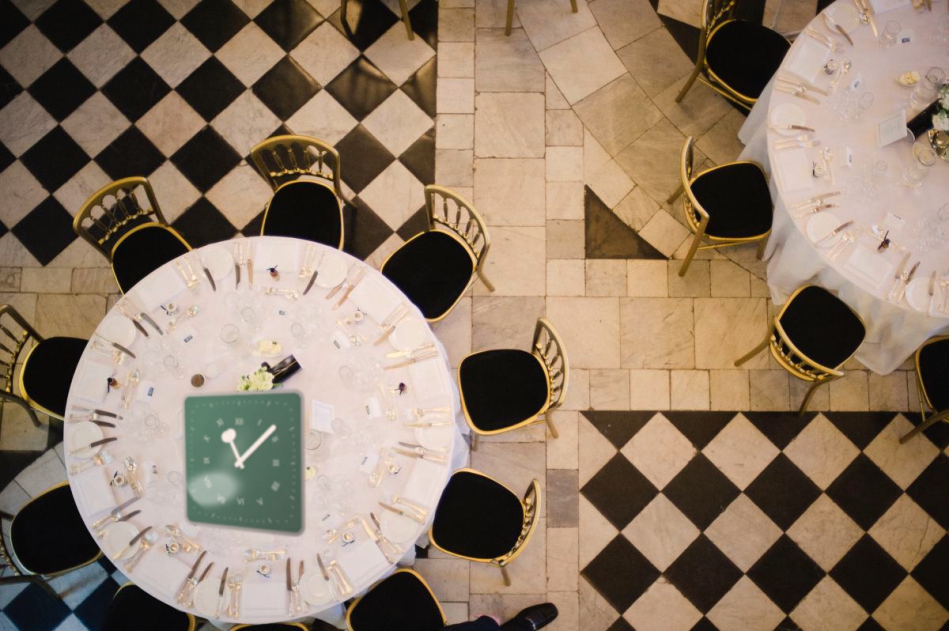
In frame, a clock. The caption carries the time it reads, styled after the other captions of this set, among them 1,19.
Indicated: 11,08
